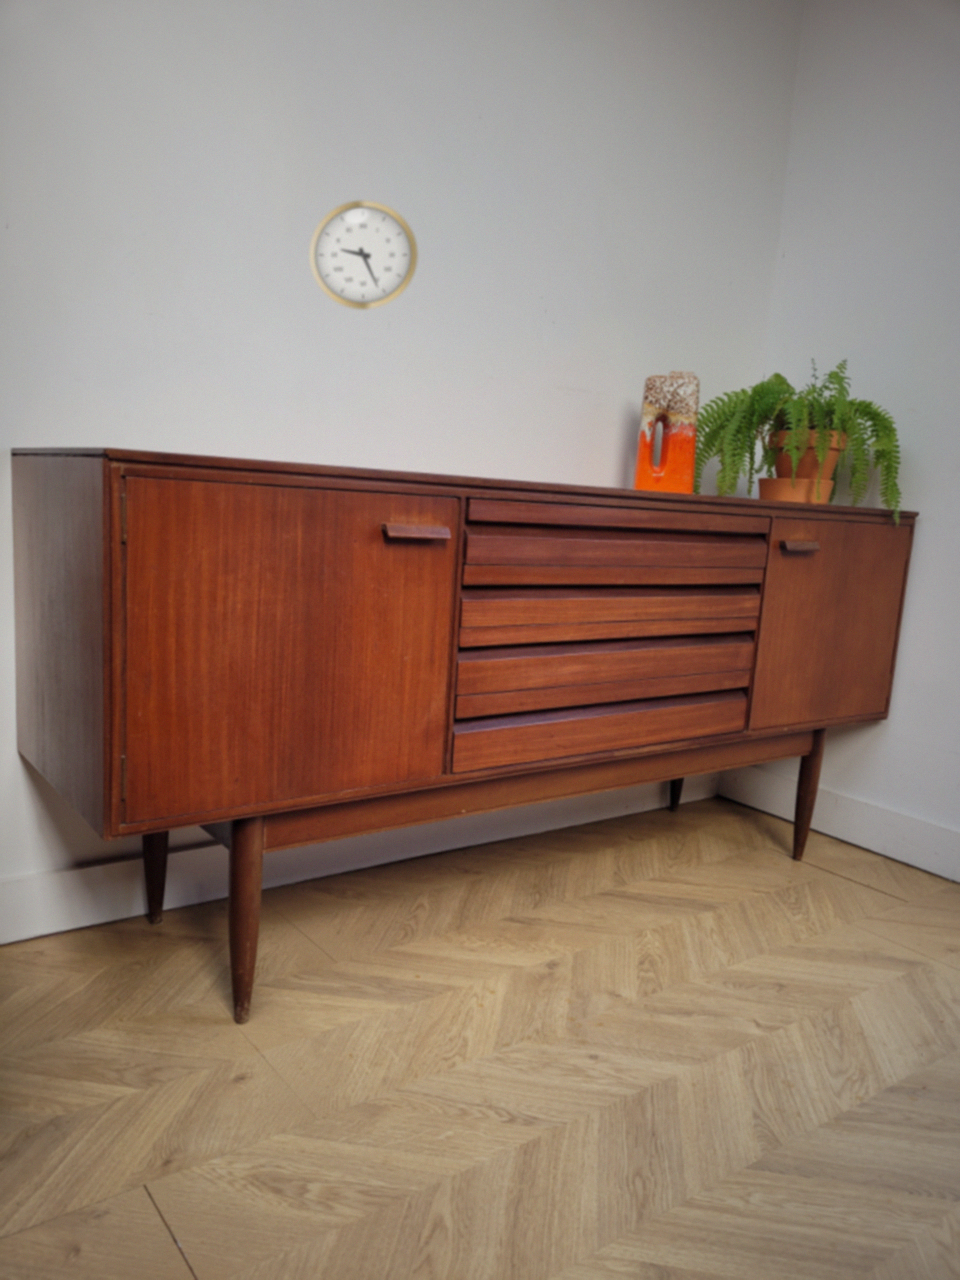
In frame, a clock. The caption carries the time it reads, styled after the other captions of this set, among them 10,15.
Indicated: 9,26
